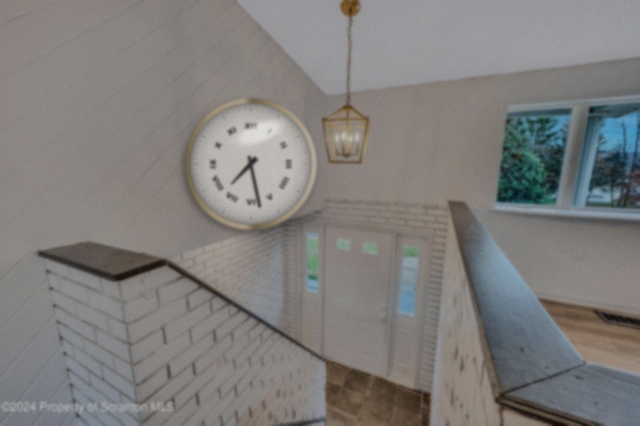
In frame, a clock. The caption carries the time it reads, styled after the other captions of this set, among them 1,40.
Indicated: 7,28
